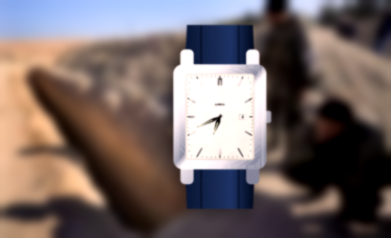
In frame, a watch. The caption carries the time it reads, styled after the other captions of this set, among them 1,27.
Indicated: 6,41
